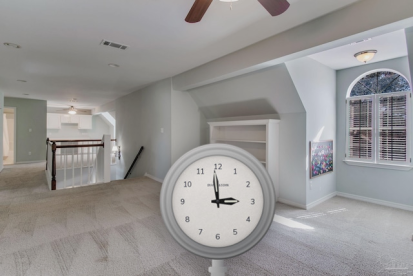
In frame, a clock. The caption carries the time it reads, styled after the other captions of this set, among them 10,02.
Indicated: 2,59
